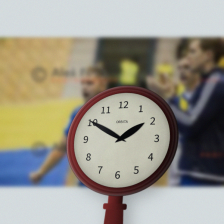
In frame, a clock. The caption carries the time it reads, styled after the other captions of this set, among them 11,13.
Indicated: 1,50
